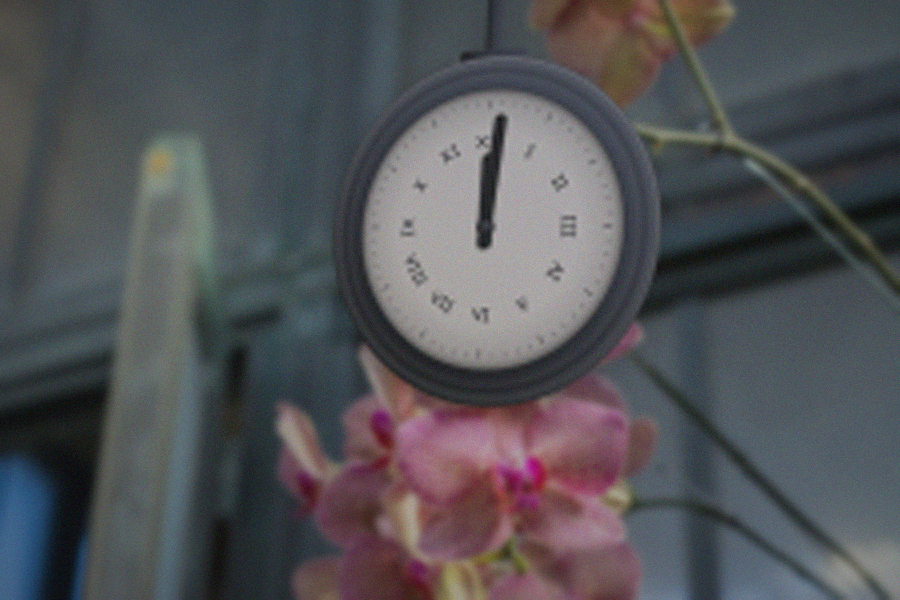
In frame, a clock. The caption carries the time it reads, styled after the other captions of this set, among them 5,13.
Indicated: 12,01
